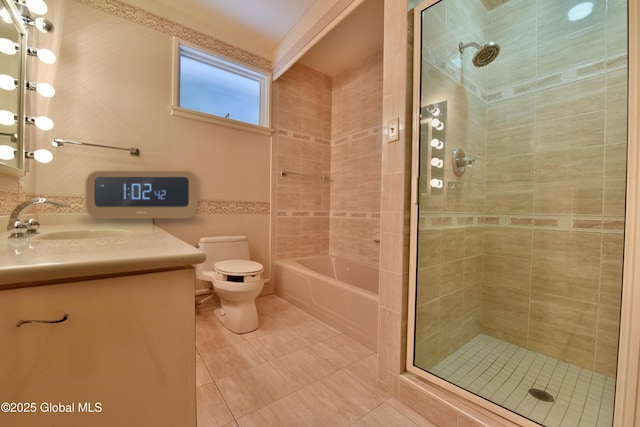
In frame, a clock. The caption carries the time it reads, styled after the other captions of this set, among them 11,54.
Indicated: 1,02
